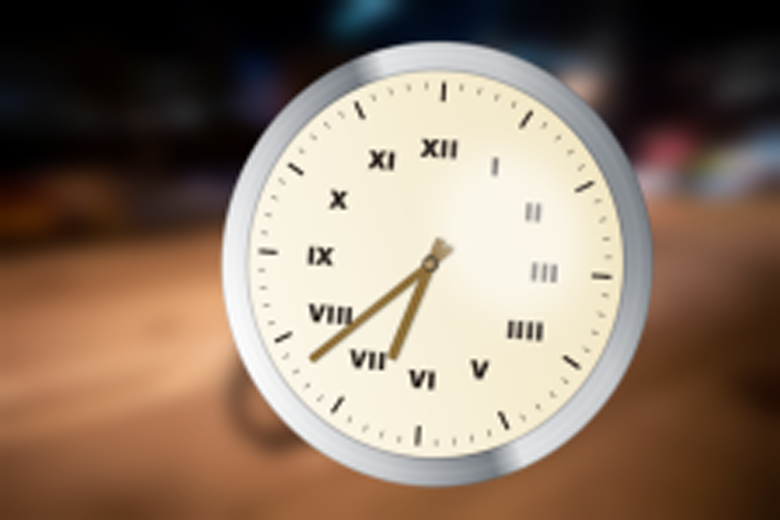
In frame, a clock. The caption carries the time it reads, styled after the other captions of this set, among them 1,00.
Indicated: 6,38
